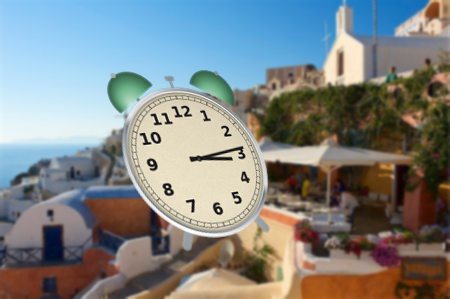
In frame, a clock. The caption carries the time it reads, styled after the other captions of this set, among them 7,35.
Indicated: 3,14
